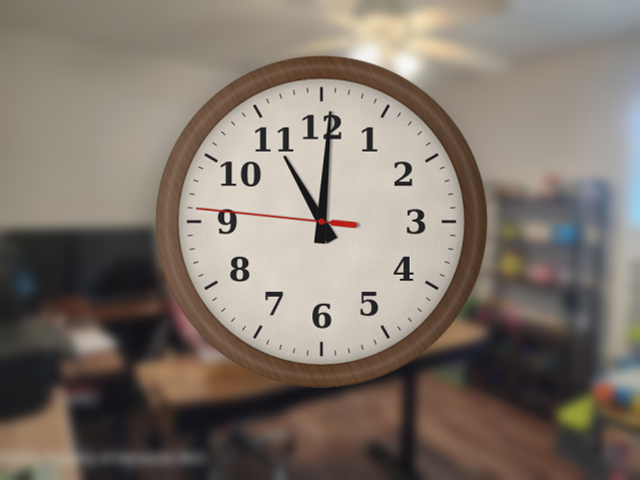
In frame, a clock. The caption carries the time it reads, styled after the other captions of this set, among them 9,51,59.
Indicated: 11,00,46
